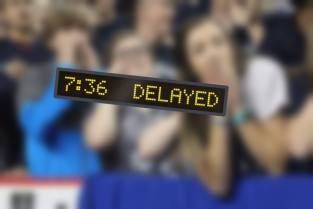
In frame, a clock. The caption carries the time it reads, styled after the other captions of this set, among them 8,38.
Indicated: 7,36
